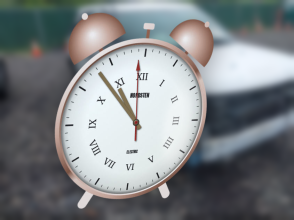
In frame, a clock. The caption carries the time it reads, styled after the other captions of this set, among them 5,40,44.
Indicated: 10,52,59
